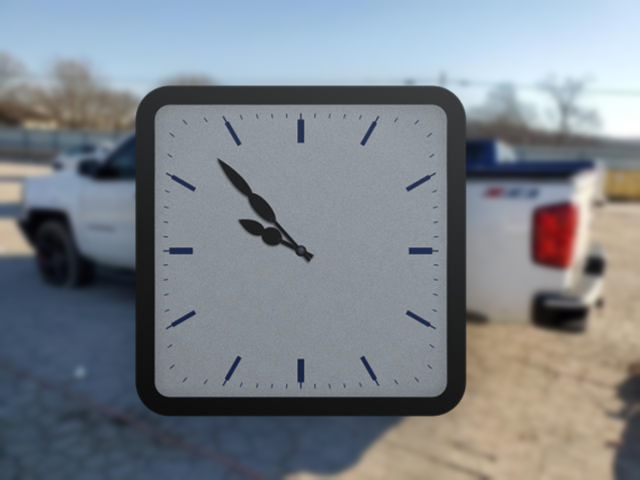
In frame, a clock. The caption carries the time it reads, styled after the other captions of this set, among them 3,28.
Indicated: 9,53
